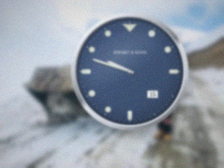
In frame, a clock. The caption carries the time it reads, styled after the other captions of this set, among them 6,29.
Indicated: 9,48
